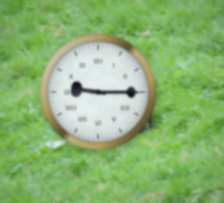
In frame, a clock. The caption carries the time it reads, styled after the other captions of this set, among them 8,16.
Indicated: 9,15
